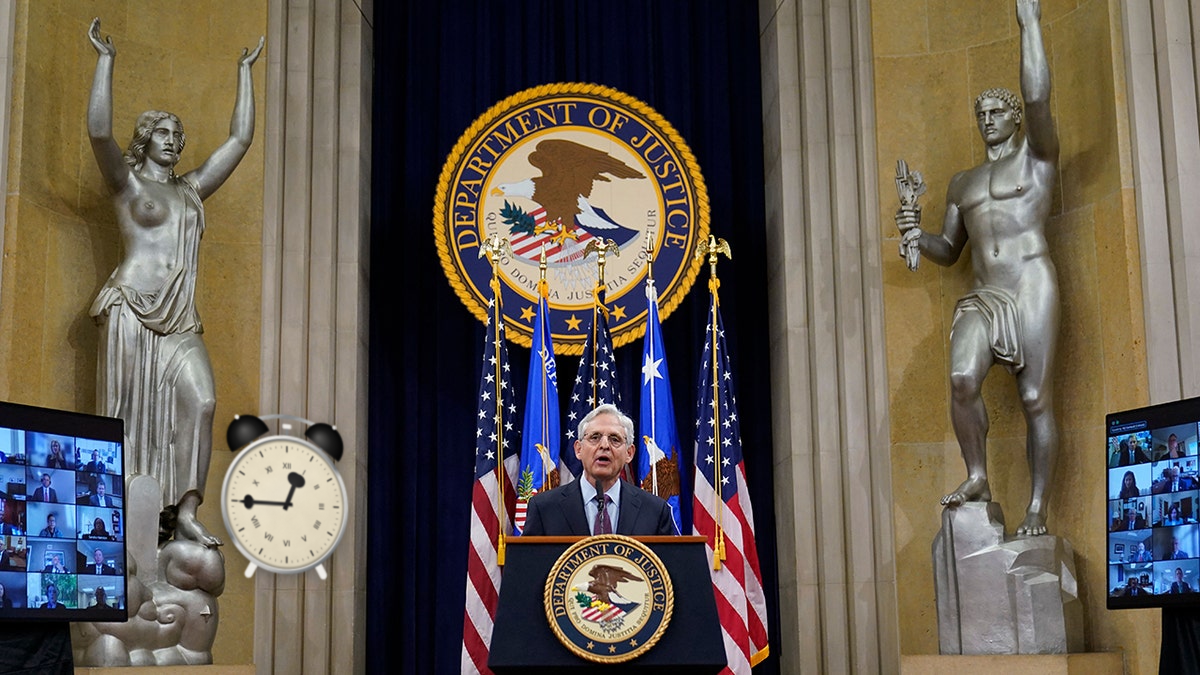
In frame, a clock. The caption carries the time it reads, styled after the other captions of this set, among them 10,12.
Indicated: 12,45
